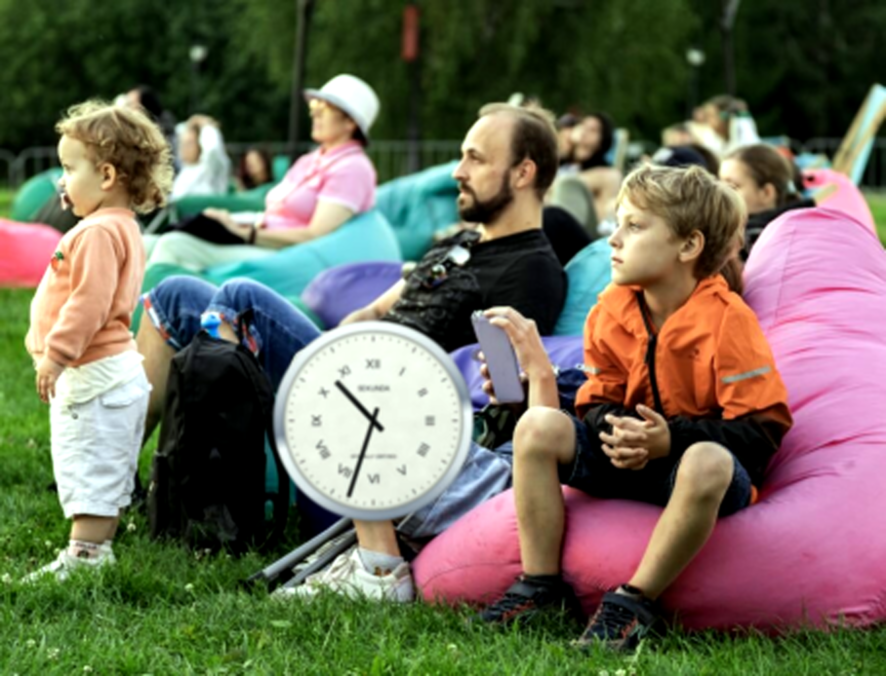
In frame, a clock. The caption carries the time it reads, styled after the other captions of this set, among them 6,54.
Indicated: 10,33
